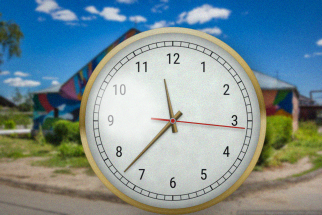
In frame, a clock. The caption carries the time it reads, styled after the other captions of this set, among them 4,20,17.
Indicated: 11,37,16
